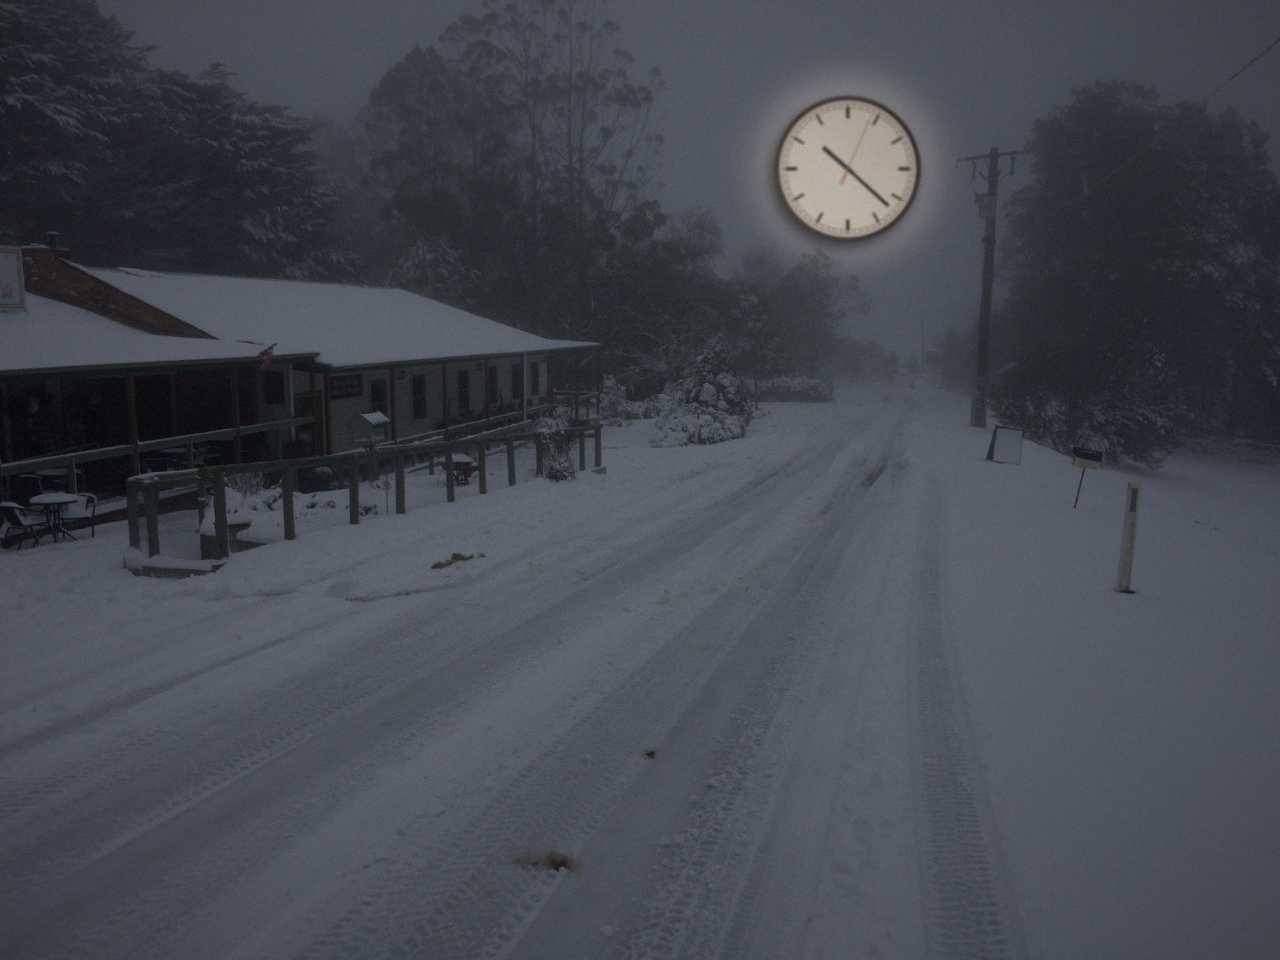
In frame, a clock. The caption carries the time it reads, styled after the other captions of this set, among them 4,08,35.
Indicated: 10,22,04
